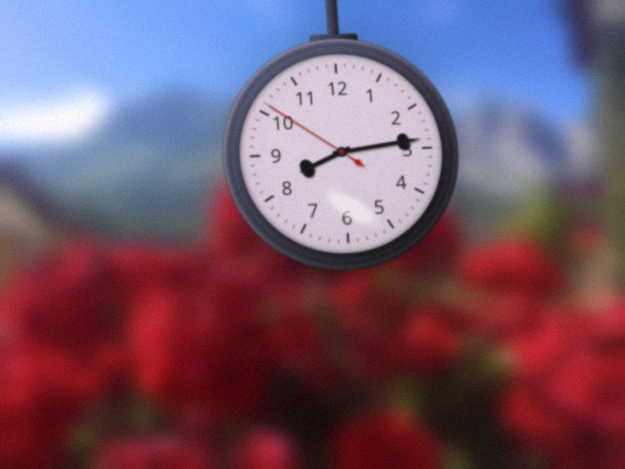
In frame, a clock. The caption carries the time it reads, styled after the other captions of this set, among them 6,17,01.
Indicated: 8,13,51
